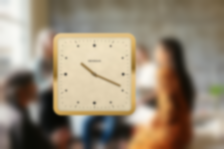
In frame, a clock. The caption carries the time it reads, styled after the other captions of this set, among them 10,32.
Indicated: 10,19
